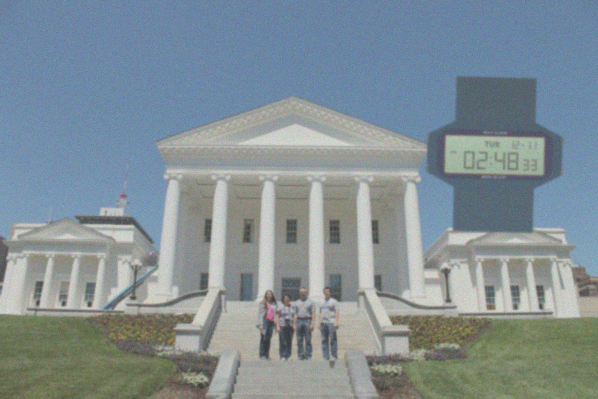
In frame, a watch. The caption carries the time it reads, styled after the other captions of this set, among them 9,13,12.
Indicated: 2,48,33
